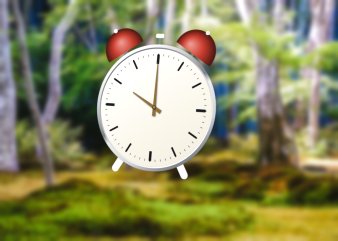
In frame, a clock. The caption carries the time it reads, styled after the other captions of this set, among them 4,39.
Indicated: 10,00
